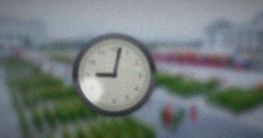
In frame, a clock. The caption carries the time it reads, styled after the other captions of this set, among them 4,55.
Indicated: 9,02
